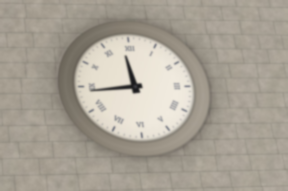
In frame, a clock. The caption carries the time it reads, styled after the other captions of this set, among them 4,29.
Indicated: 11,44
